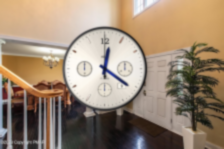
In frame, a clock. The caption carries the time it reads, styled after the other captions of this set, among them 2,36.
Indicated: 12,21
